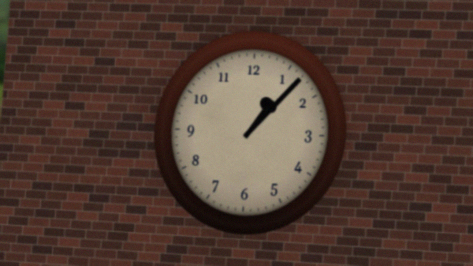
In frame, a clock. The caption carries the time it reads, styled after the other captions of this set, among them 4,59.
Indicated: 1,07
